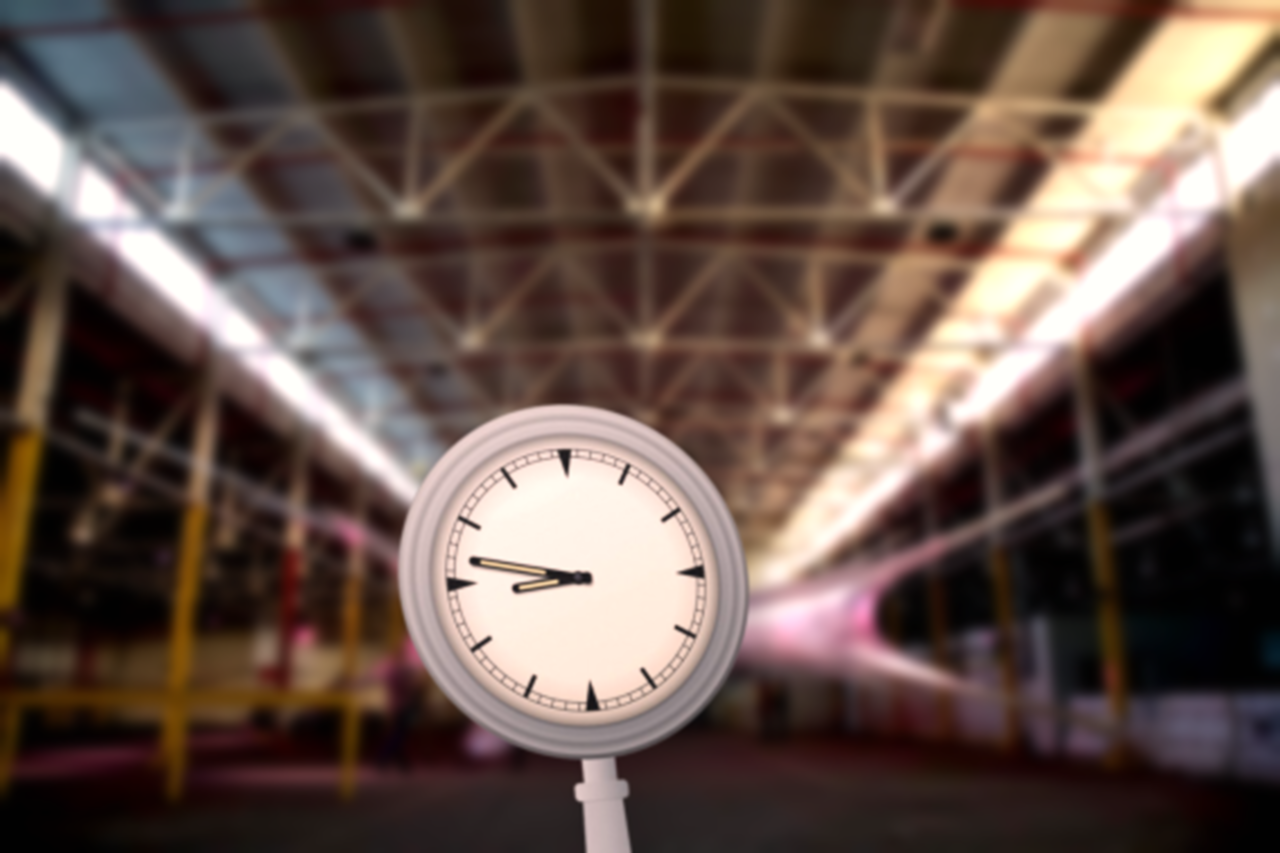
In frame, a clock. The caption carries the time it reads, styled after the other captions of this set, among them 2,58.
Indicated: 8,47
